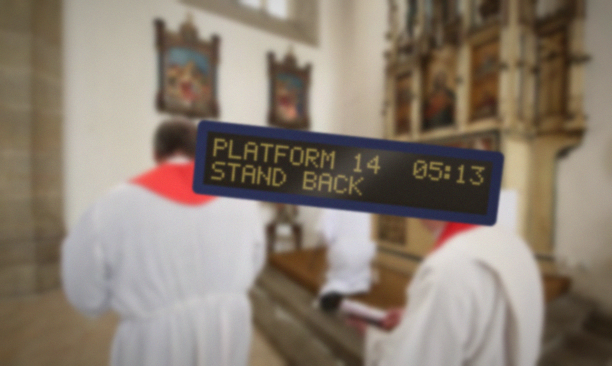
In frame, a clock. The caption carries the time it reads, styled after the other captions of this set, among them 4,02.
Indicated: 5,13
